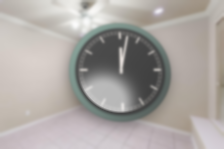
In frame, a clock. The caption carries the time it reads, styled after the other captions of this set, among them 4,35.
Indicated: 12,02
